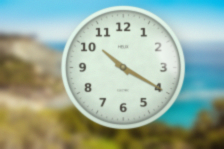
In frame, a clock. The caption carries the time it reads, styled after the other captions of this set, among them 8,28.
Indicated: 10,20
